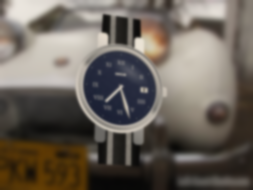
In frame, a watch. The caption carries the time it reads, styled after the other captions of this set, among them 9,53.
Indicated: 7,27
